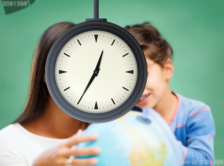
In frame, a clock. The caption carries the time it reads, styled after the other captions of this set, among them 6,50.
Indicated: 12,35
